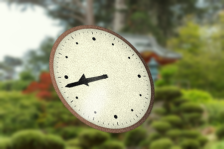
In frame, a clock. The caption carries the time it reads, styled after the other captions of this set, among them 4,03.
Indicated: 8,43
